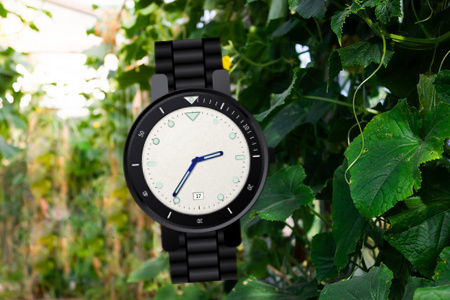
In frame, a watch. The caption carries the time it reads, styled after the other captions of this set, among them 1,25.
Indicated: 2,36
